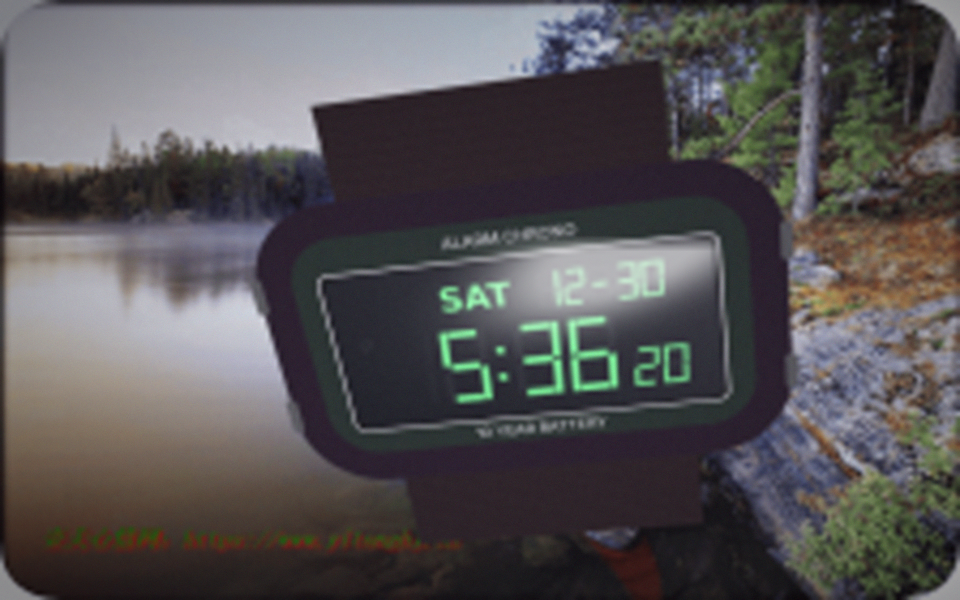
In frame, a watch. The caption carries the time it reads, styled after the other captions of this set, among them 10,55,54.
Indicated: 5,36,20
